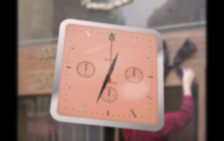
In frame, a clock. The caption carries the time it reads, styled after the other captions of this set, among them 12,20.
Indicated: 12,33
